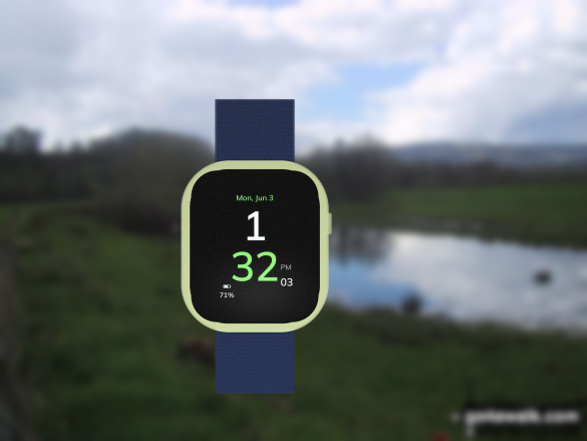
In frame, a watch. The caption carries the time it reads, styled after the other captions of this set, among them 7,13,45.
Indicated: 1,32,03
